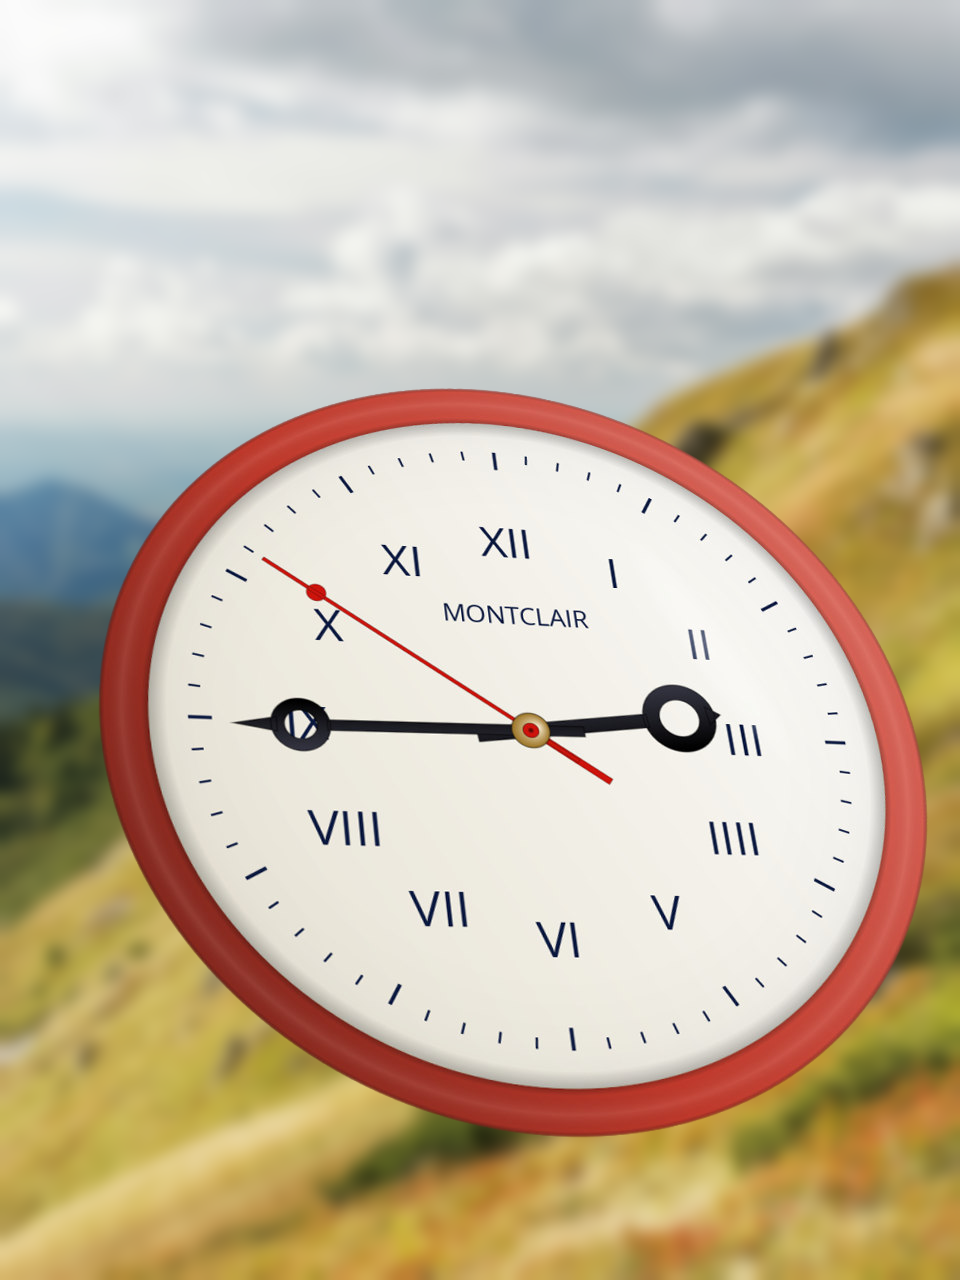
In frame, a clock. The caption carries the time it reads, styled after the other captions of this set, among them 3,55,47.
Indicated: 2,44,51
